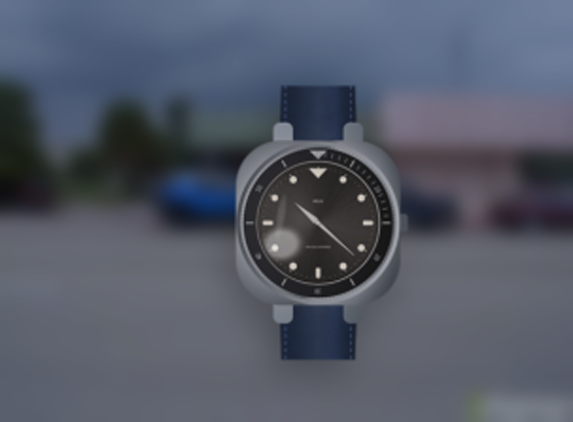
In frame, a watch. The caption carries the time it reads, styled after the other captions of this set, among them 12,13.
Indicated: 10,22
